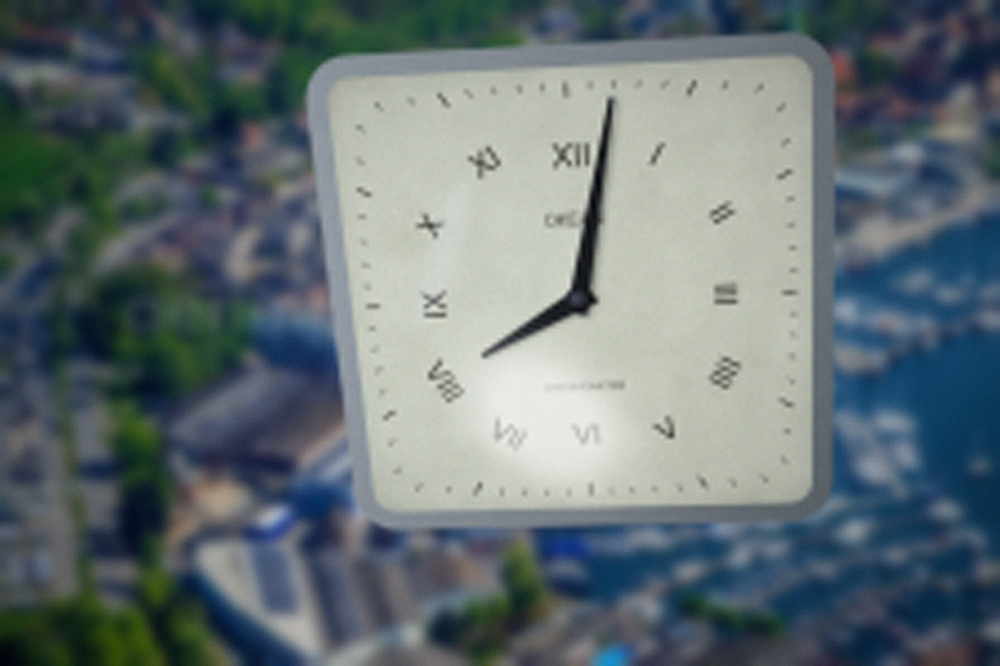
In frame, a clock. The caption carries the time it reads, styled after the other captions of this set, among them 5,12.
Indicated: 8,02
